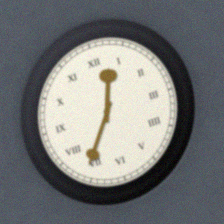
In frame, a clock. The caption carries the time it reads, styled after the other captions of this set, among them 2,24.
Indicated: 12,36
